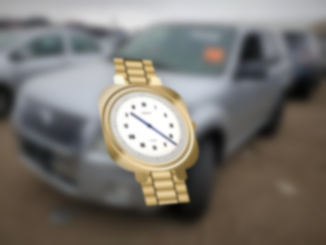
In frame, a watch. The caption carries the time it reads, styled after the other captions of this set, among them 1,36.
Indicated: 10,22
